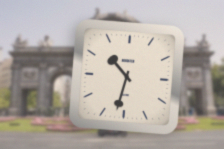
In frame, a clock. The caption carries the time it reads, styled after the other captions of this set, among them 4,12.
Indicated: 10,32
